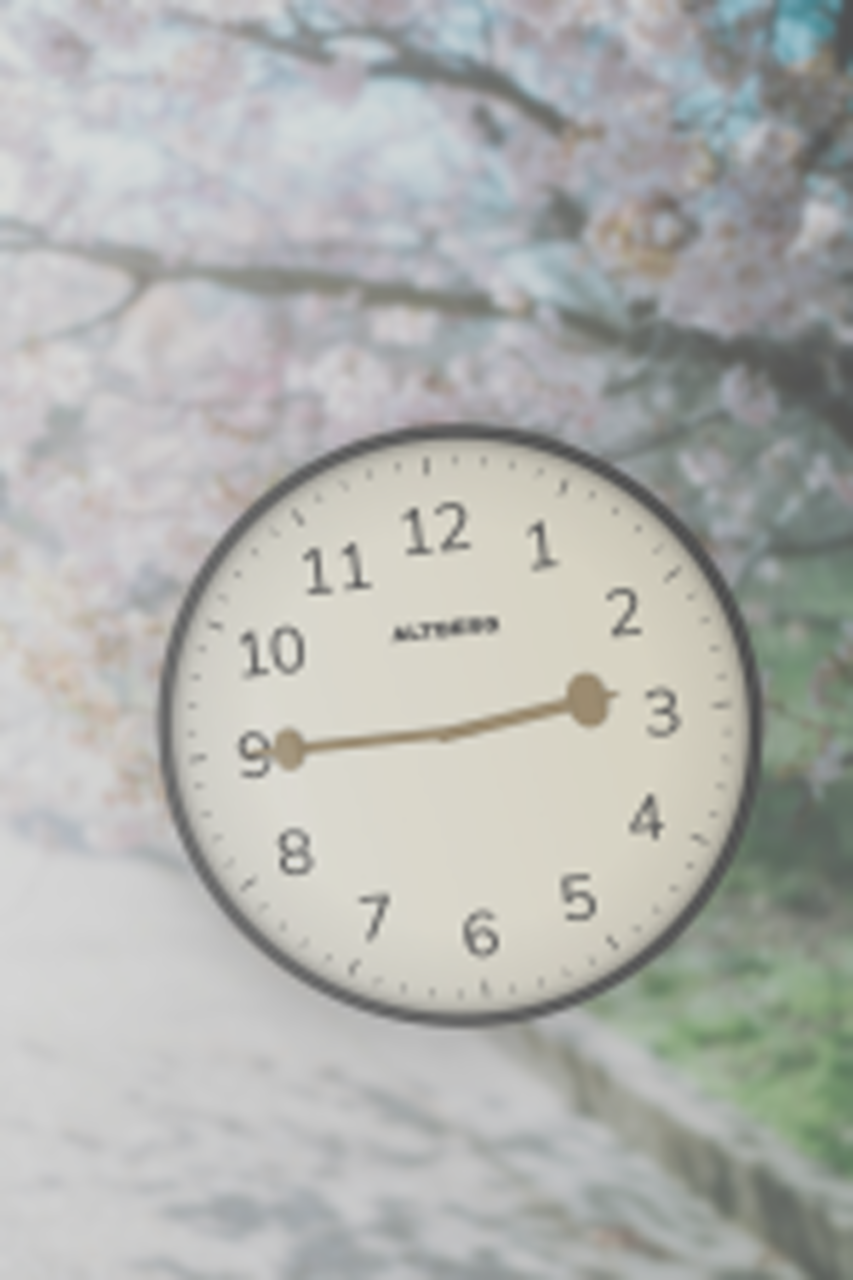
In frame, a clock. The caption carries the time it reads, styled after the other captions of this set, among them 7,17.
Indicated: 2,45
